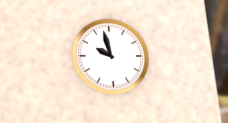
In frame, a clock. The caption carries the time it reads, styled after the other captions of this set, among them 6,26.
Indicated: 9,58
